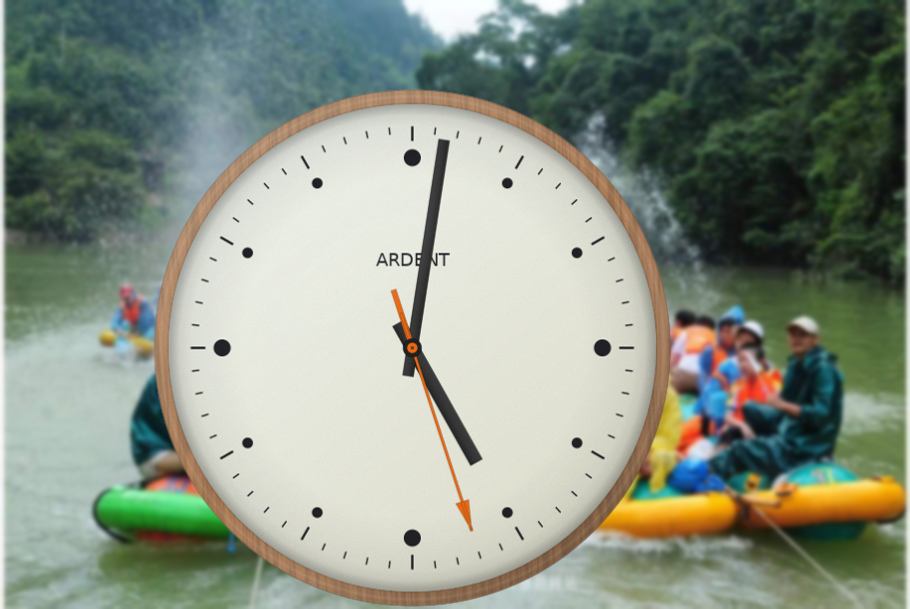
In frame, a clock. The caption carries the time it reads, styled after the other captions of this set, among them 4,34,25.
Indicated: 5,01,27
